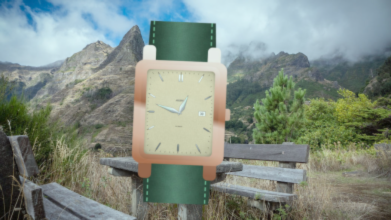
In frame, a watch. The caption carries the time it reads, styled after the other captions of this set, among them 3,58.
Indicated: 12,48
